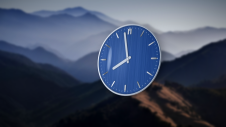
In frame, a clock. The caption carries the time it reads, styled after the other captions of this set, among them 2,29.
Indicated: 7,58
